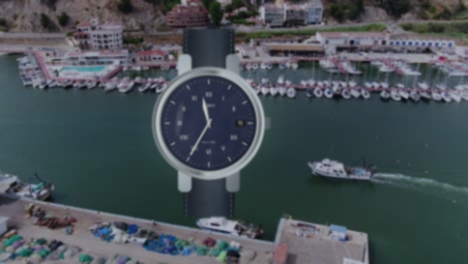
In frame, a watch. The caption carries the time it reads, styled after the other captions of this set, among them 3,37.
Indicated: 11,35
